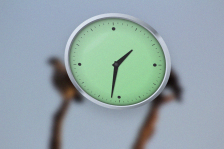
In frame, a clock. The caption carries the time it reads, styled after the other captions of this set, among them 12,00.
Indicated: 1,32
